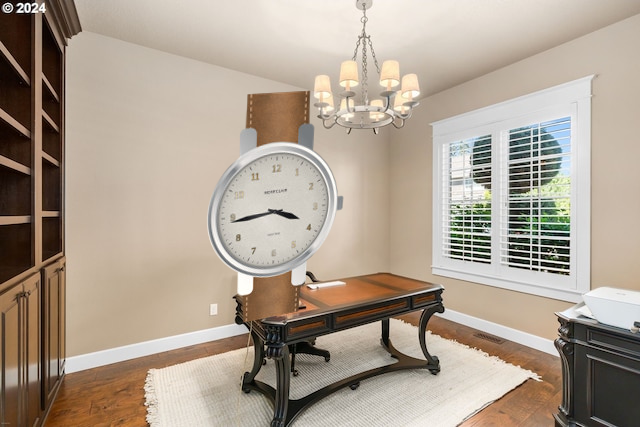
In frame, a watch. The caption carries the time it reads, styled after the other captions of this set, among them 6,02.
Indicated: 3,44
